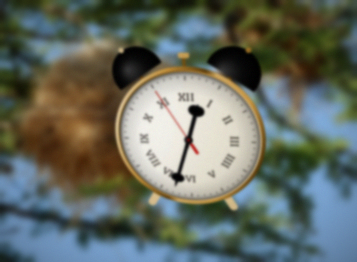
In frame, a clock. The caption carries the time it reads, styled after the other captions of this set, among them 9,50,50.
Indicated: 12,32,55
